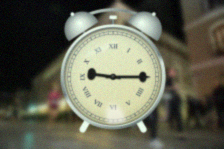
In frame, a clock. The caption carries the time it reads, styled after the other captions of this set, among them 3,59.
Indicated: 9,15
